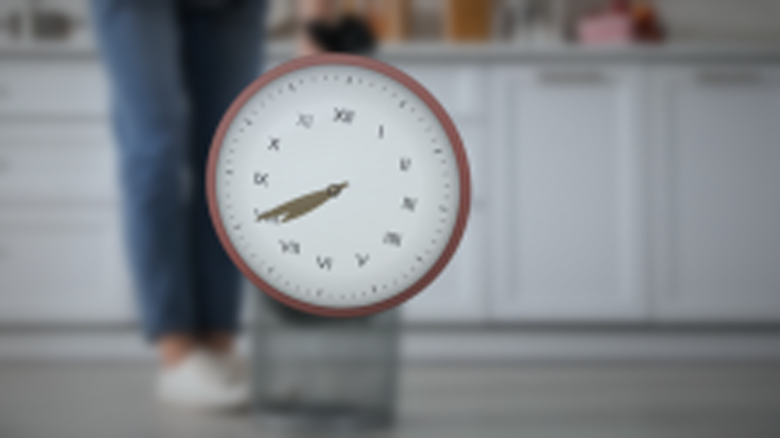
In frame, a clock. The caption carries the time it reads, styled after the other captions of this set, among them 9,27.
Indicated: 7,40
